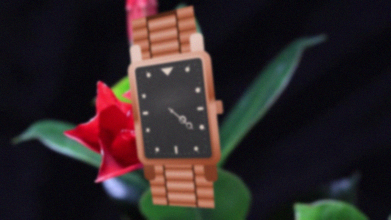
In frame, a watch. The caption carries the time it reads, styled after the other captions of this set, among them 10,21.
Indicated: 4,22
